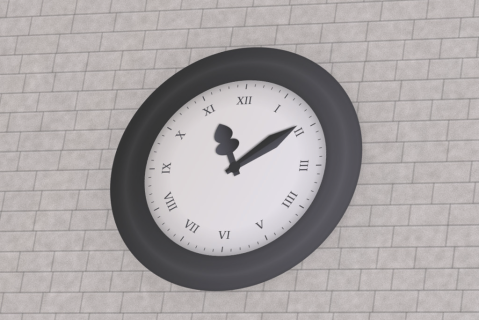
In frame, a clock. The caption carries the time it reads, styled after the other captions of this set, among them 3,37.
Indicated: 11,09
